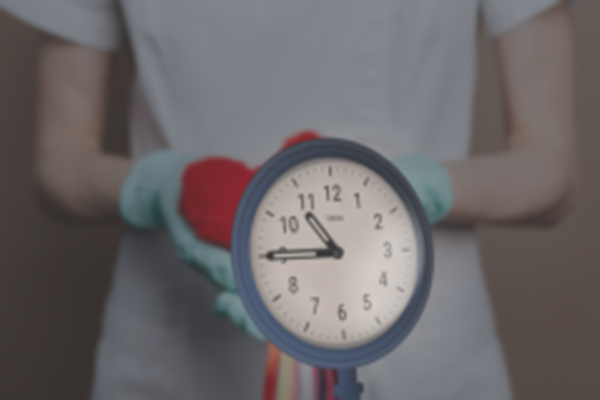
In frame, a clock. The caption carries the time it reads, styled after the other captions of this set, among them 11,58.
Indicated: 10,45
